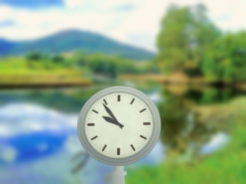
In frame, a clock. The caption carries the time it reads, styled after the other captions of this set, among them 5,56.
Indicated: 9,54
